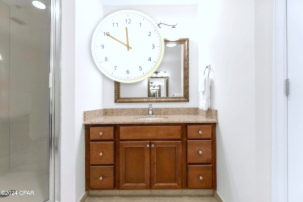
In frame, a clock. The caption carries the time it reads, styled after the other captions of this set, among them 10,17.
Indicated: 11,50
